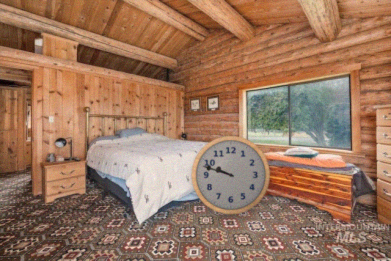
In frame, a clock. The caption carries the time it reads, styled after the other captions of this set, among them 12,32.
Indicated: 9,48
